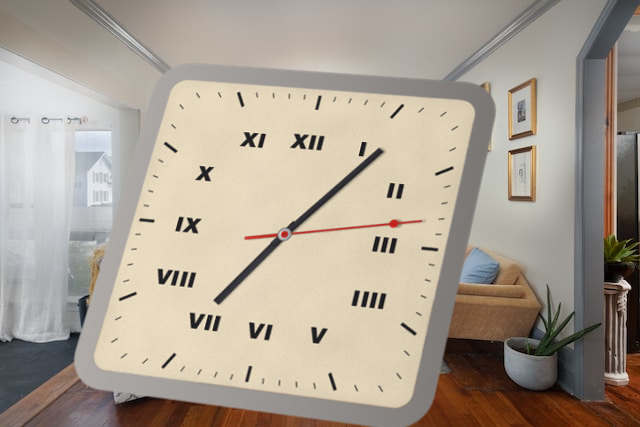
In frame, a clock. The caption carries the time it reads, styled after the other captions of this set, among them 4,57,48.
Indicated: 7,06,13
